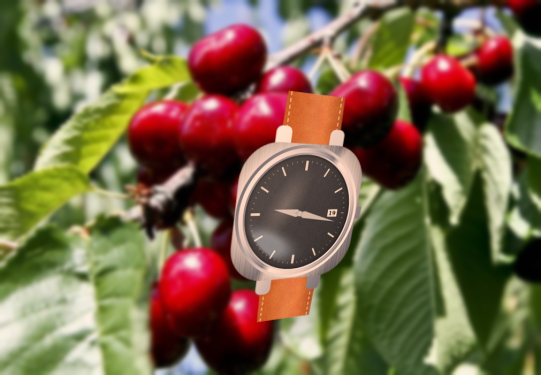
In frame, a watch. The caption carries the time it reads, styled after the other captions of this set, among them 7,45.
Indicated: 9,17
